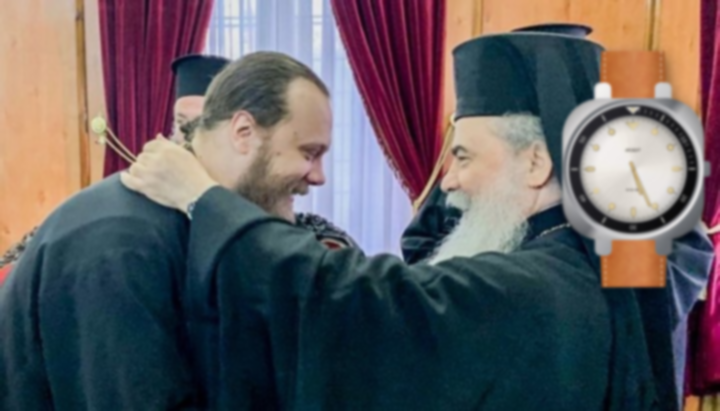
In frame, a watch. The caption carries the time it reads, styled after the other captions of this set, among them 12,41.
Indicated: 5,26
